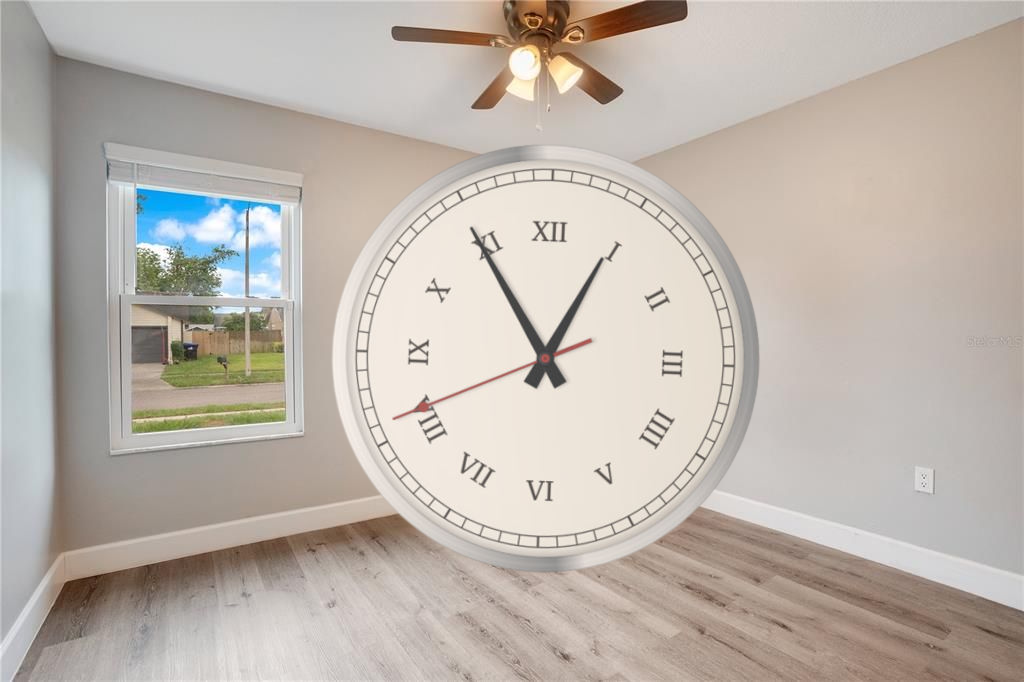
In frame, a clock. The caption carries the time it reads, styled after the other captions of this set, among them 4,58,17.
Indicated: 12,54,41
